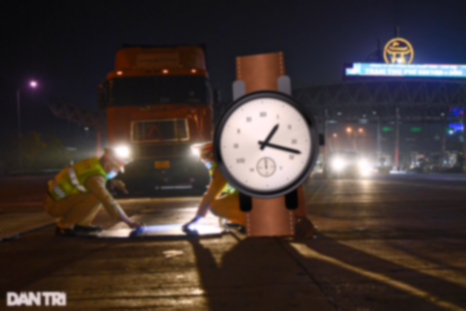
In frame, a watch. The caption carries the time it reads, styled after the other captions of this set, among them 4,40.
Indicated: 1,18
